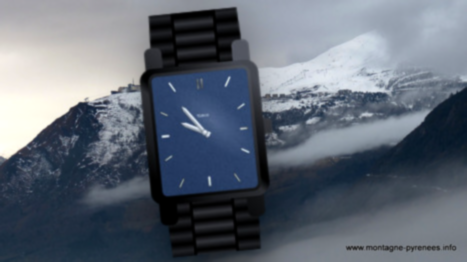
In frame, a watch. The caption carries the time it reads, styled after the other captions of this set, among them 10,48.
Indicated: 9,54
